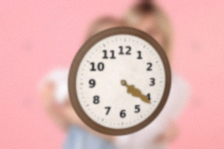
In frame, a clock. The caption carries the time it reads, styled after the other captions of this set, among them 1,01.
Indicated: 4,21
